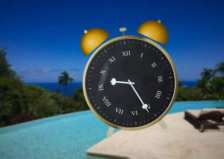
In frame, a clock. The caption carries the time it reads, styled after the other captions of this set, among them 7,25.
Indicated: 9,26
